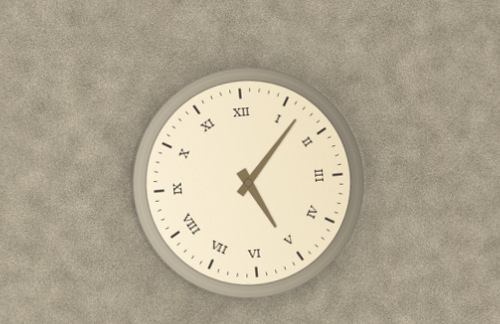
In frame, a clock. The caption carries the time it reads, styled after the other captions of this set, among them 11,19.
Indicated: 5,07
